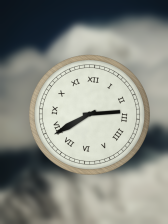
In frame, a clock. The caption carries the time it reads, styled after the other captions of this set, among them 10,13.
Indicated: 2,39
